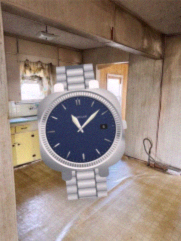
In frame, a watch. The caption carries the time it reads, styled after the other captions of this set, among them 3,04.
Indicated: 11,08
